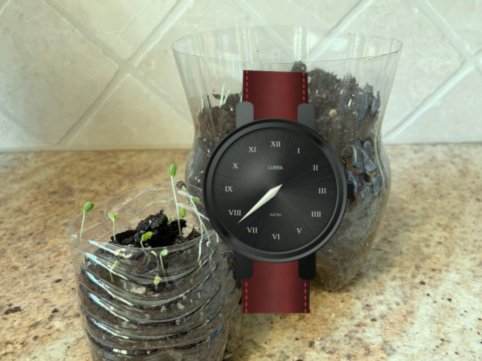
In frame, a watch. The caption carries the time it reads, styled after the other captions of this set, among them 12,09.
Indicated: 7,38
